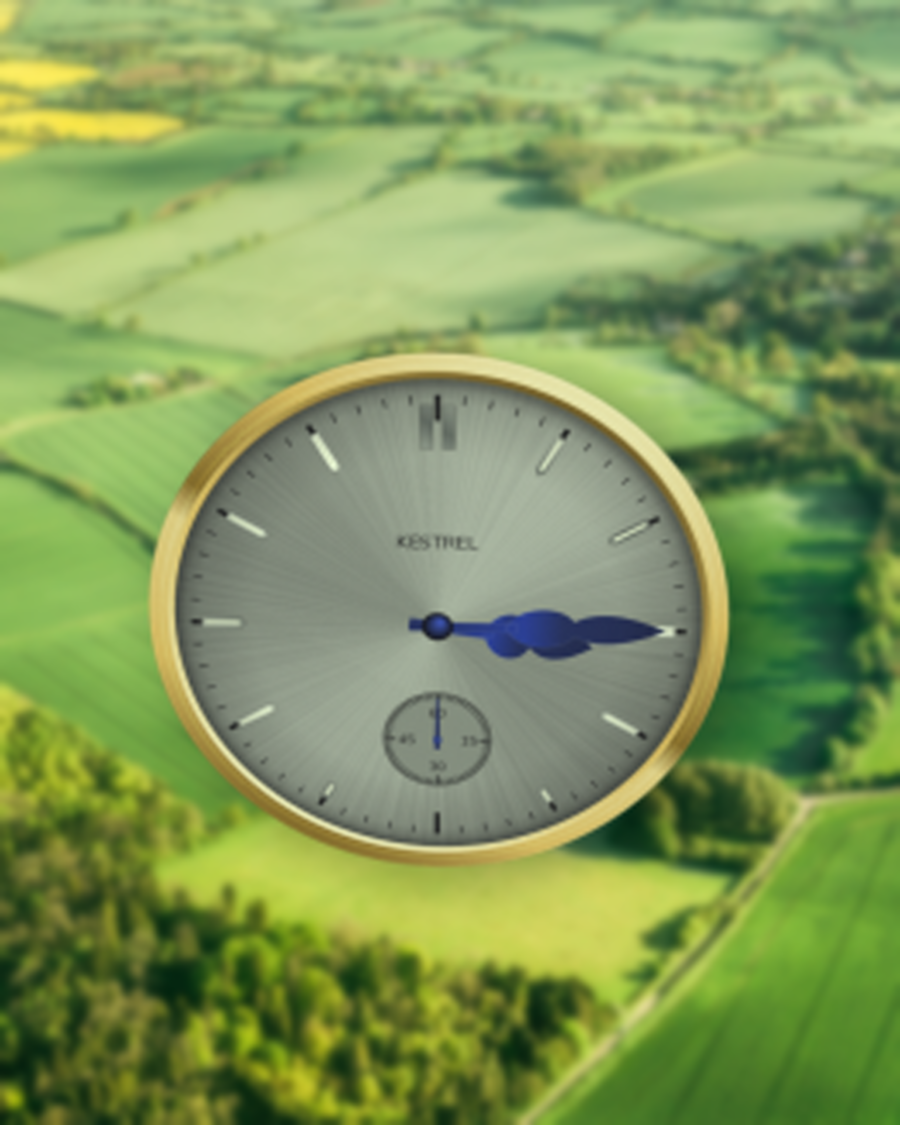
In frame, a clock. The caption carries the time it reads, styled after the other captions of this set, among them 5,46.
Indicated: 3,15
